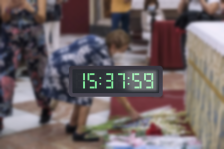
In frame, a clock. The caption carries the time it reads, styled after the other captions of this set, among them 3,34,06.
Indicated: 15,37,59
